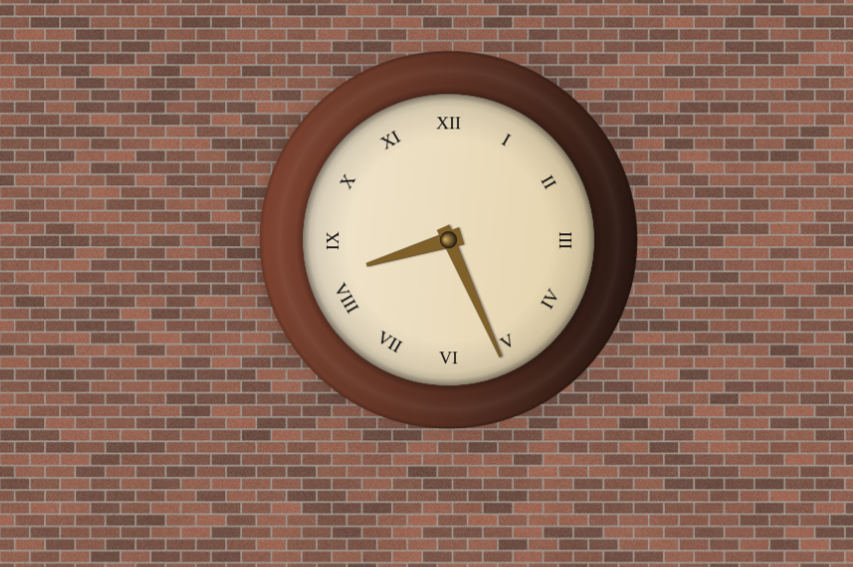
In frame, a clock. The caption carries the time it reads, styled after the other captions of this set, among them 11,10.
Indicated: 8,26
